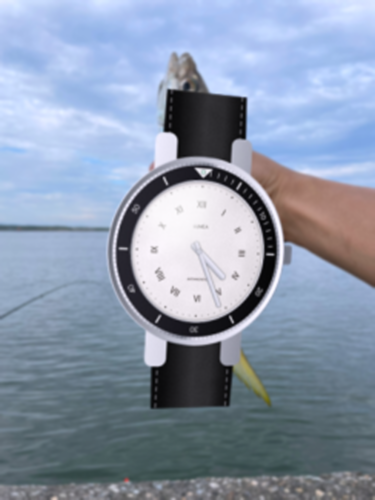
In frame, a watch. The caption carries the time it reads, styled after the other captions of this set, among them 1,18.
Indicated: 4,26
